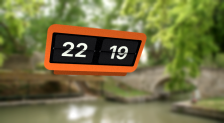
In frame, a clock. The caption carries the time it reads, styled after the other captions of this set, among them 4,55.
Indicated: 22,19
